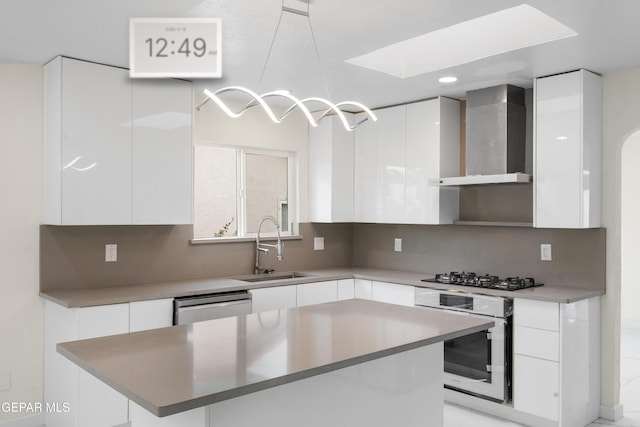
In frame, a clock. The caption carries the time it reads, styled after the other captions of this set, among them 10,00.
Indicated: 12,49
